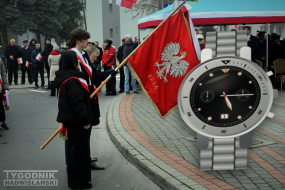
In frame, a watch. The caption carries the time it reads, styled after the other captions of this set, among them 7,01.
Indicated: 5,15
